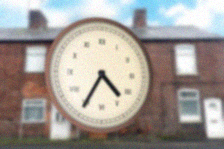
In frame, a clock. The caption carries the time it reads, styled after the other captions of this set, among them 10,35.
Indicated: 4,35
